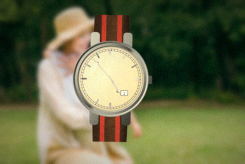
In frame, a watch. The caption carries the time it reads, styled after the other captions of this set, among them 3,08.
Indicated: 4,53
